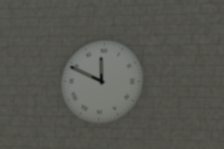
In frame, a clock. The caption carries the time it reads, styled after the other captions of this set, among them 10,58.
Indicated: 11,49
